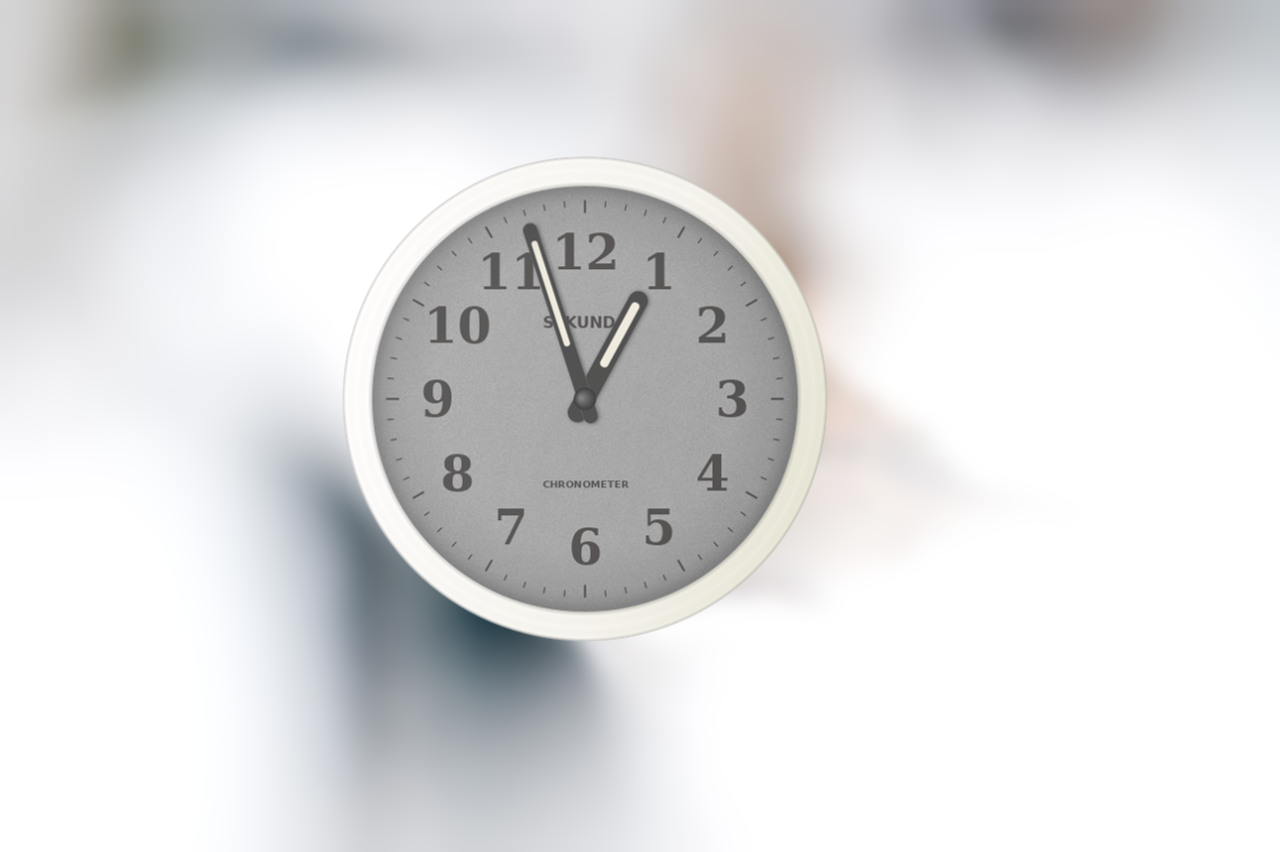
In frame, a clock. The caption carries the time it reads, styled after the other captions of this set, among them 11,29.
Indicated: 12,57
